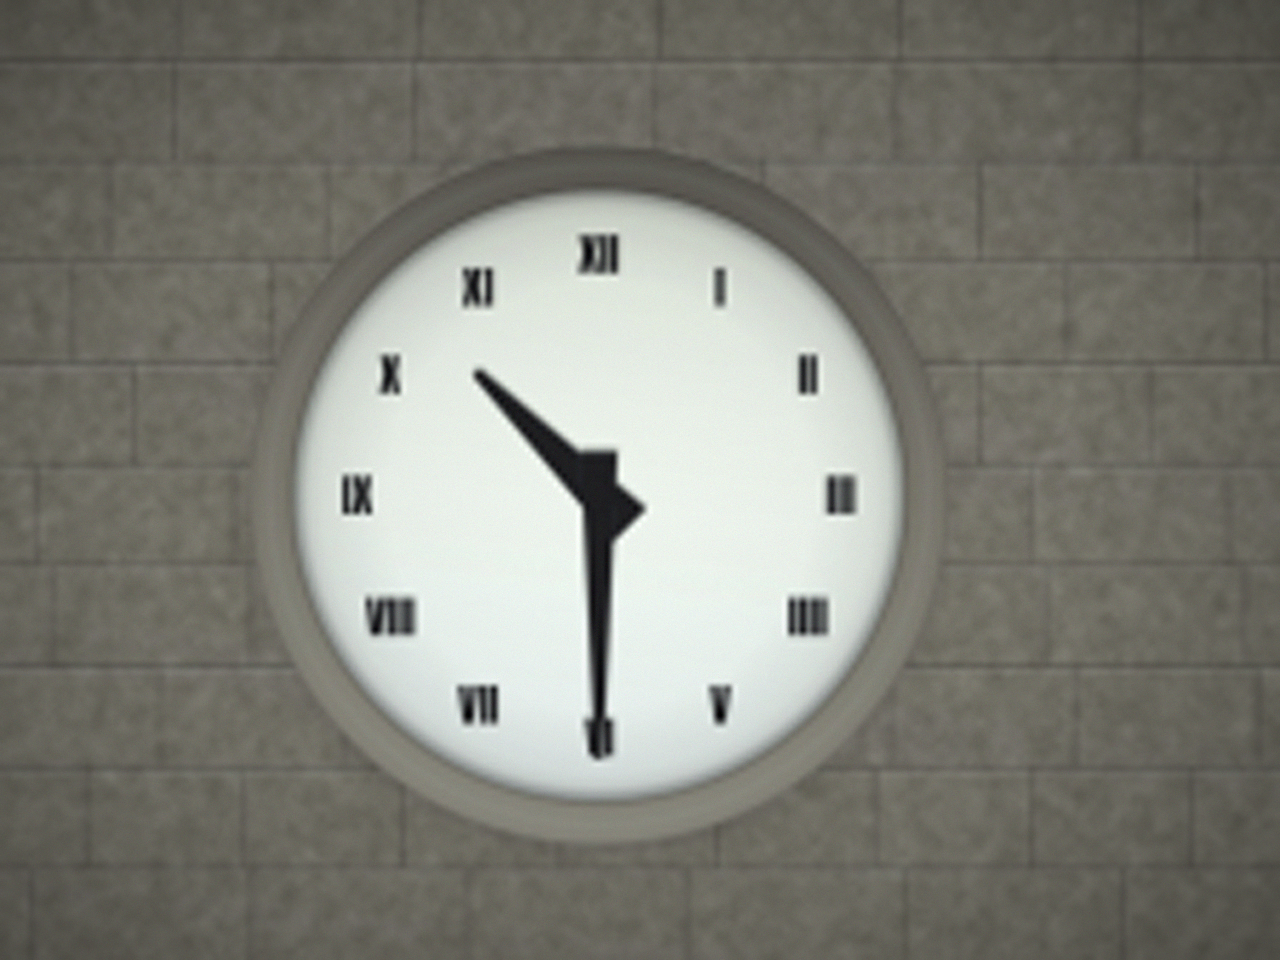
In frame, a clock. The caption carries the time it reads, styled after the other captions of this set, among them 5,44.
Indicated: 10,30
